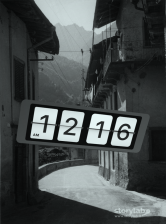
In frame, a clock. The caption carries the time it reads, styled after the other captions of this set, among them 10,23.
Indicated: 12,16
